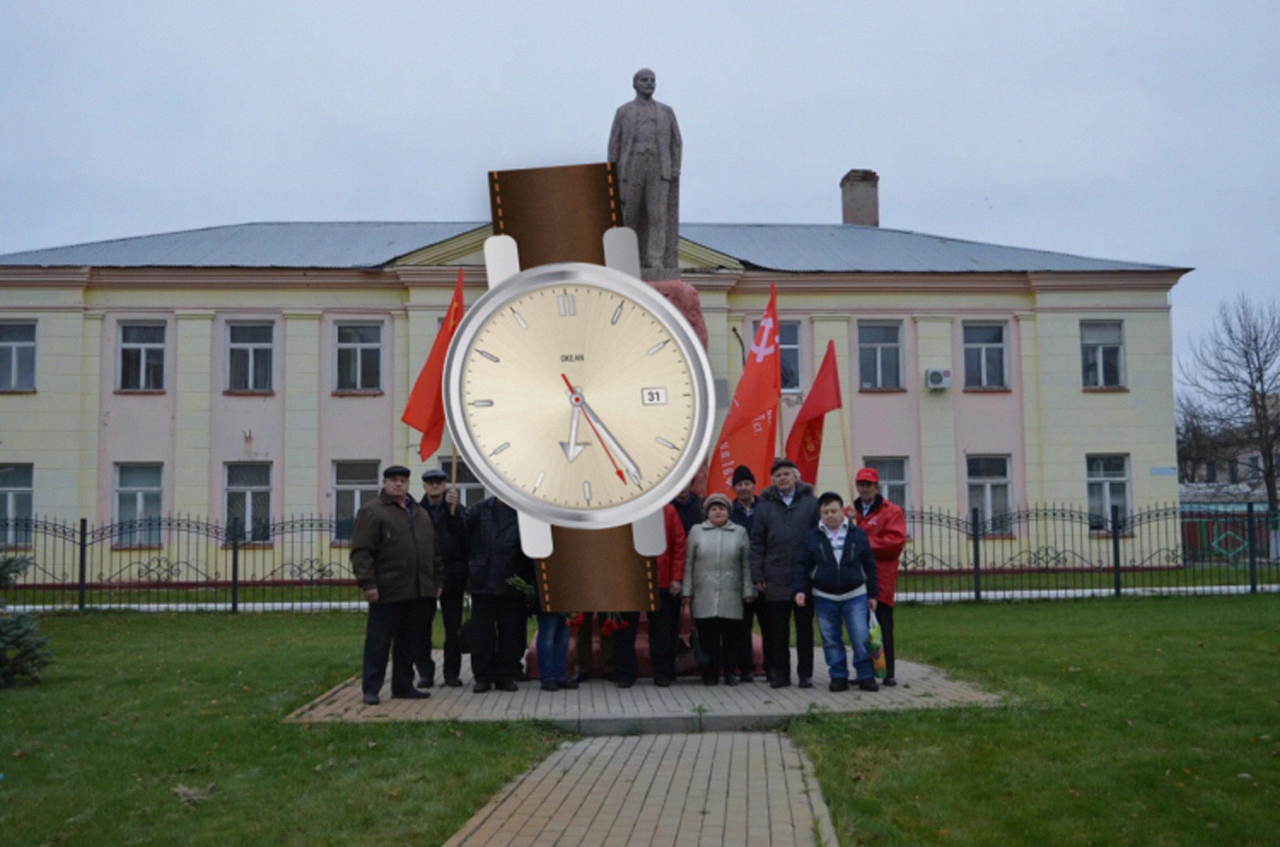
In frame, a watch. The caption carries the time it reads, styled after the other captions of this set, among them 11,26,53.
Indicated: 6,24,26
